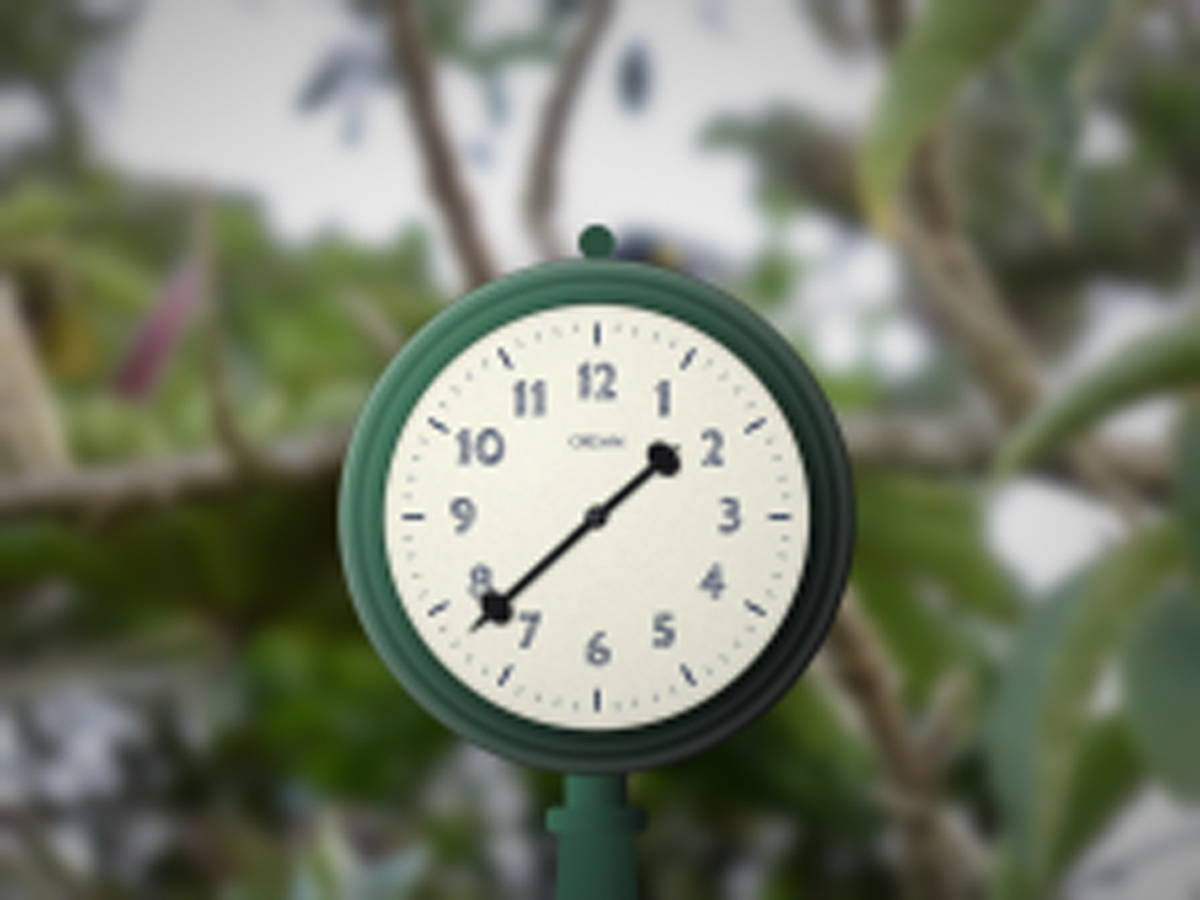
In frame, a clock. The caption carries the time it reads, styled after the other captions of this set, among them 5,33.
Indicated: 1,38
